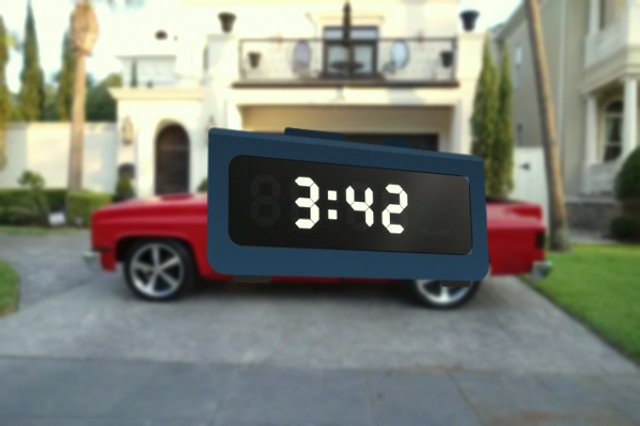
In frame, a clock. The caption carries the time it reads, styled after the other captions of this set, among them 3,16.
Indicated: 3,42
